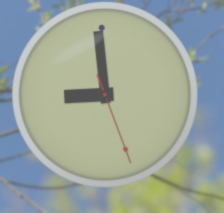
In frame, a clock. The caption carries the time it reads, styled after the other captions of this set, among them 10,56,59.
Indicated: 8,59,27
